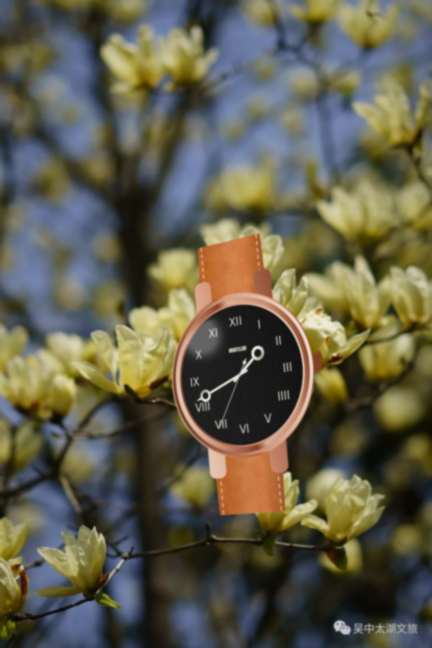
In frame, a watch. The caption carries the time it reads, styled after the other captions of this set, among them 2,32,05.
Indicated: 1,41,35
